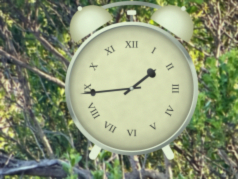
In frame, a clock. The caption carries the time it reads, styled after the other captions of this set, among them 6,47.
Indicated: 1,44
